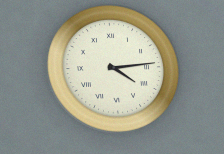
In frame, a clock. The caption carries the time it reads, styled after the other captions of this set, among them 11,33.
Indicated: 4,14
